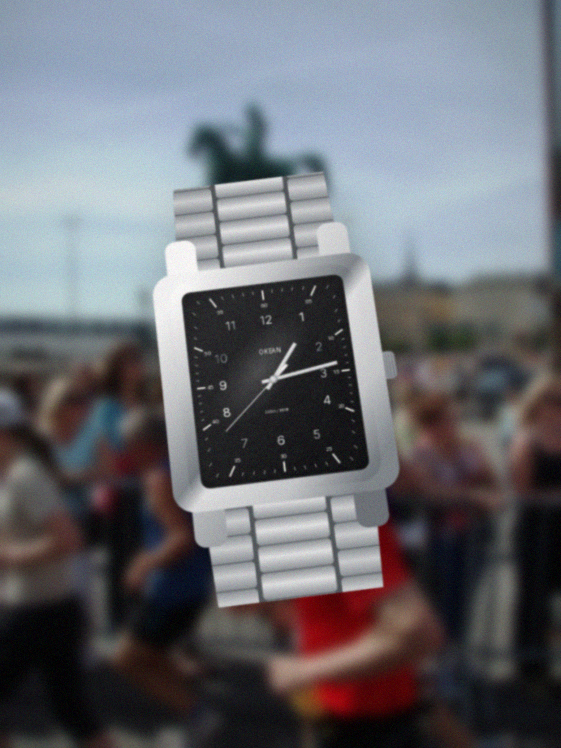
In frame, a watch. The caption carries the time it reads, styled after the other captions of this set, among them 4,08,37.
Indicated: 1,13,38
